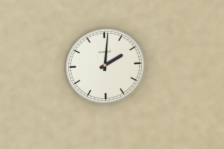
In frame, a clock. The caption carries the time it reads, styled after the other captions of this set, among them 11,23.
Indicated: 2,01
